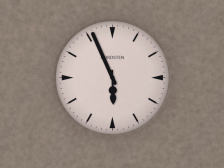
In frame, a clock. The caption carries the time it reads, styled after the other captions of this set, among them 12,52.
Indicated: 5,56
